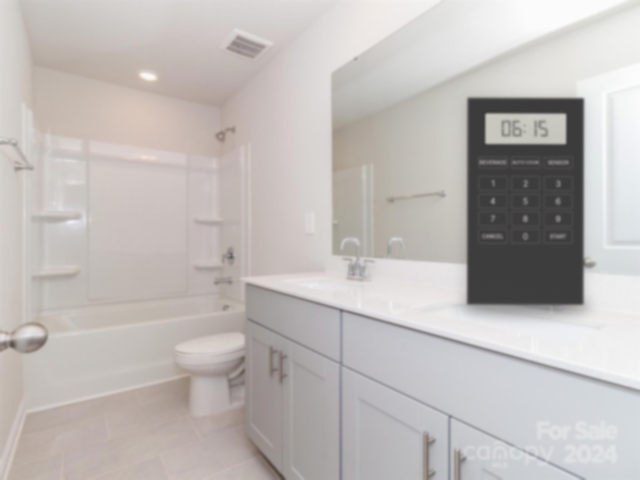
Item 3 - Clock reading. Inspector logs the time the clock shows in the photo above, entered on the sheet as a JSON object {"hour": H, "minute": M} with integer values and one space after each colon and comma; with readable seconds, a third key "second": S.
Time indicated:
{"hour": 6, "minute": 15}
